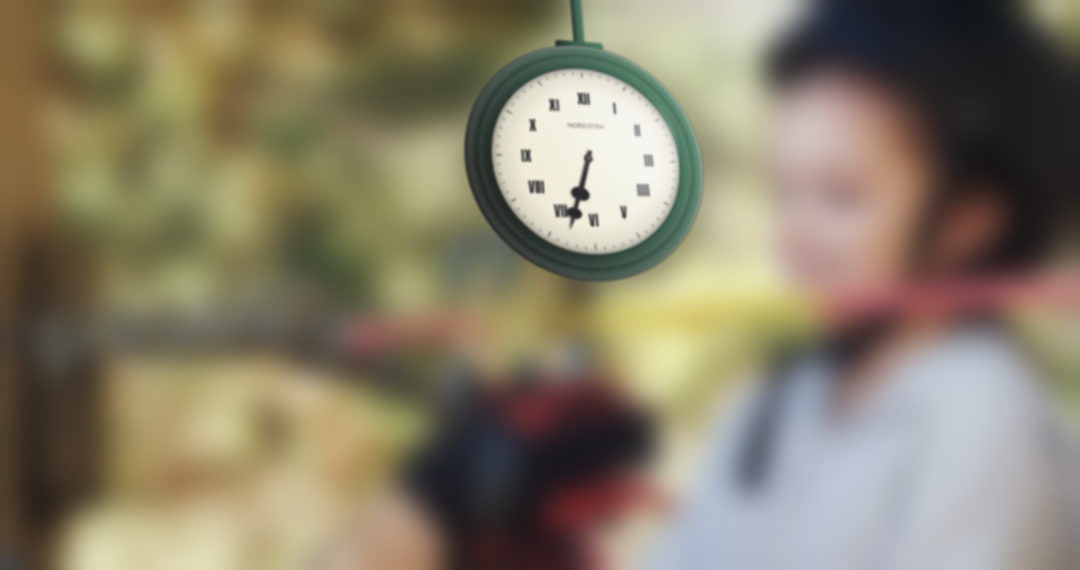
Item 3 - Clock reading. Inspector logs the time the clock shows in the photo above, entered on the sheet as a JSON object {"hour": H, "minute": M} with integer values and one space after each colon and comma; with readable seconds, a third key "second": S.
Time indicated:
{"hour": 6, "minute": 33}
